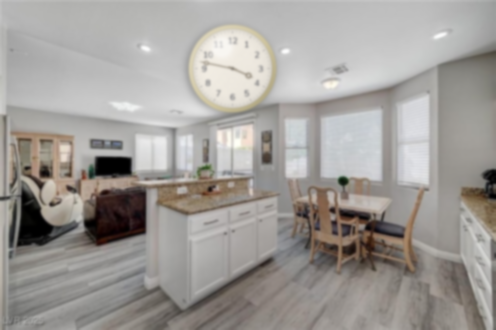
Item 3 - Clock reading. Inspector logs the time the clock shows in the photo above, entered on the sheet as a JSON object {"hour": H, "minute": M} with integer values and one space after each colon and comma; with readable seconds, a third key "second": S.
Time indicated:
{"hour": 3, "minute": 47}
